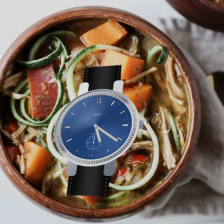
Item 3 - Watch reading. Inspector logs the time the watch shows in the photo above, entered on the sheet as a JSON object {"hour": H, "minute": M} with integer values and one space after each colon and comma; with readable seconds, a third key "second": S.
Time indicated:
{"hour": 5, "minute": 21}
